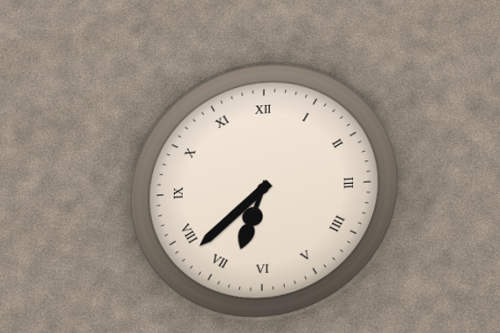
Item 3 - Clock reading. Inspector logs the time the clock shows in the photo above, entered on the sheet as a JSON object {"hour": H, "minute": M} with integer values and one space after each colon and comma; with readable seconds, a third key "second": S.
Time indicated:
{"hour": 6, "minute": 38}
